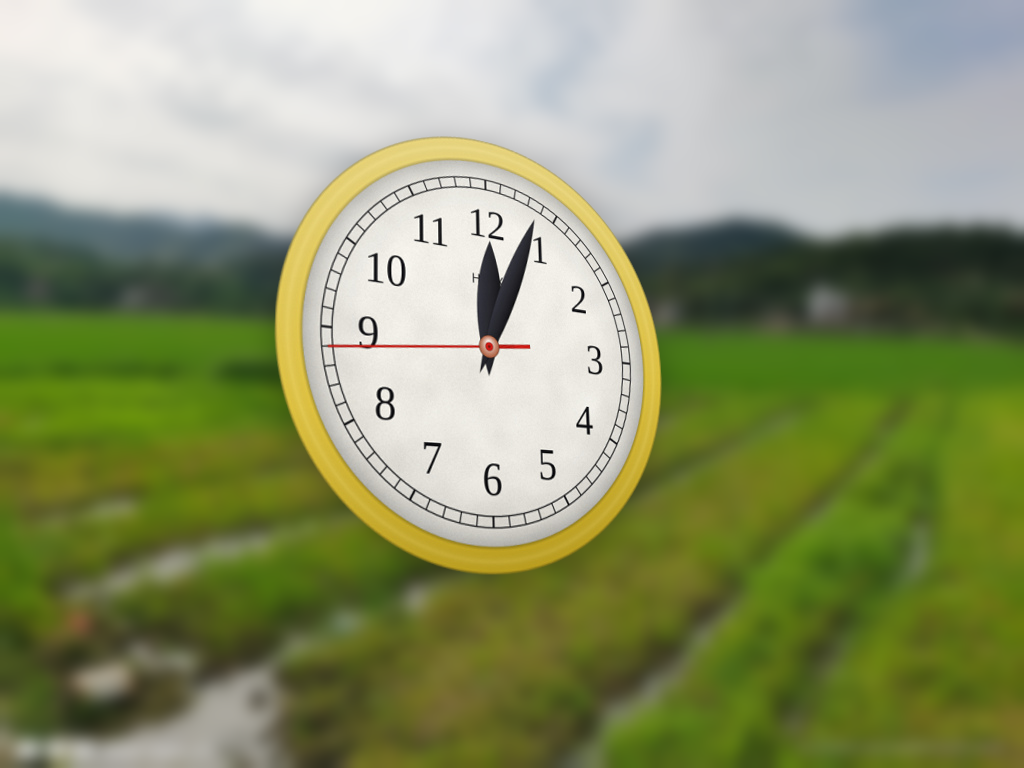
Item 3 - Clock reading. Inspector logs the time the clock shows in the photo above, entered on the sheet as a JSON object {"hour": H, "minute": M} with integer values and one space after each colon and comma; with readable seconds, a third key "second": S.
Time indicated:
{"hour": 12, "minute": 3, "second": 44}
